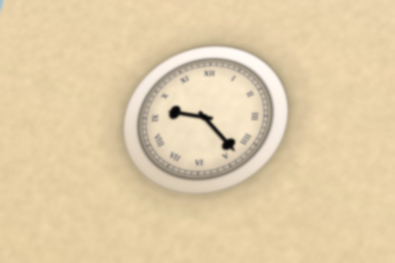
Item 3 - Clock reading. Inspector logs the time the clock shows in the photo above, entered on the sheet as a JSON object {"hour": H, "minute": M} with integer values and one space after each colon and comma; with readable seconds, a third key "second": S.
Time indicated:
{"hour": 9, "minute": 23}
